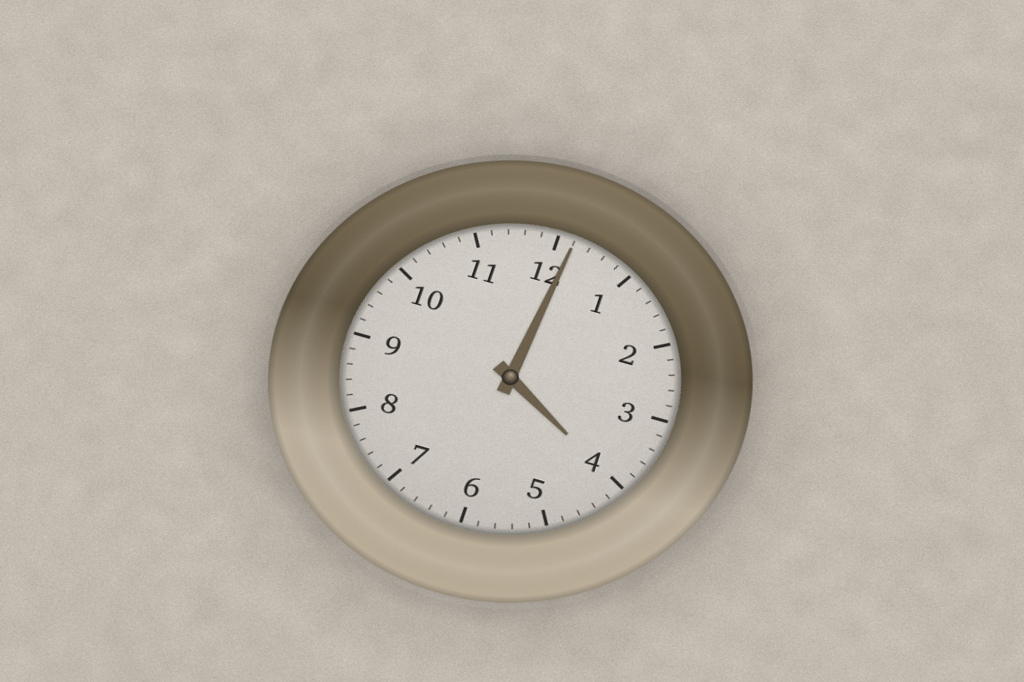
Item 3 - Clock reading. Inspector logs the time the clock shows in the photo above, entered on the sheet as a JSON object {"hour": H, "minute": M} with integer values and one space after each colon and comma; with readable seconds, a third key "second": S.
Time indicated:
{"hour": 4, "minute": 1}
